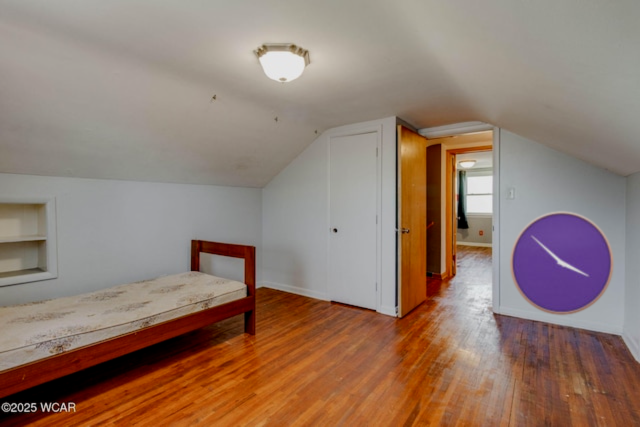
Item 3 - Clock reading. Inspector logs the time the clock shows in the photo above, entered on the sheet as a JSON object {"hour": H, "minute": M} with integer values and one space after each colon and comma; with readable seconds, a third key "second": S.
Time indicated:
{"hour": 3, "minute": 52}
